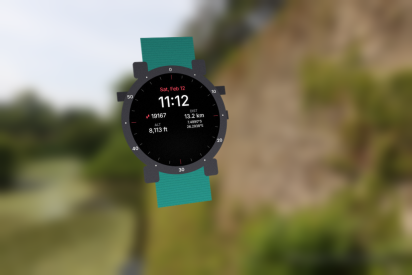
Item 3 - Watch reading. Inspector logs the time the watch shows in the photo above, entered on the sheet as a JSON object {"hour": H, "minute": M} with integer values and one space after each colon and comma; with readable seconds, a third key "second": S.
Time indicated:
{"hour": 11, "minute": 12}
